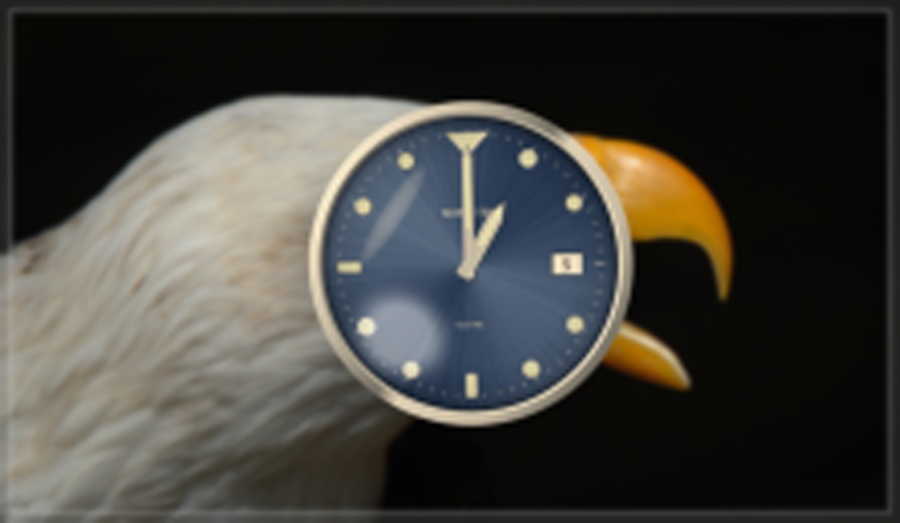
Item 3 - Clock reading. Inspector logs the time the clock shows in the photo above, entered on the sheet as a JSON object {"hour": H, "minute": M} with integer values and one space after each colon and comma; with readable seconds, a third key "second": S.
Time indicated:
{"hour": 1, "minute": 0}
